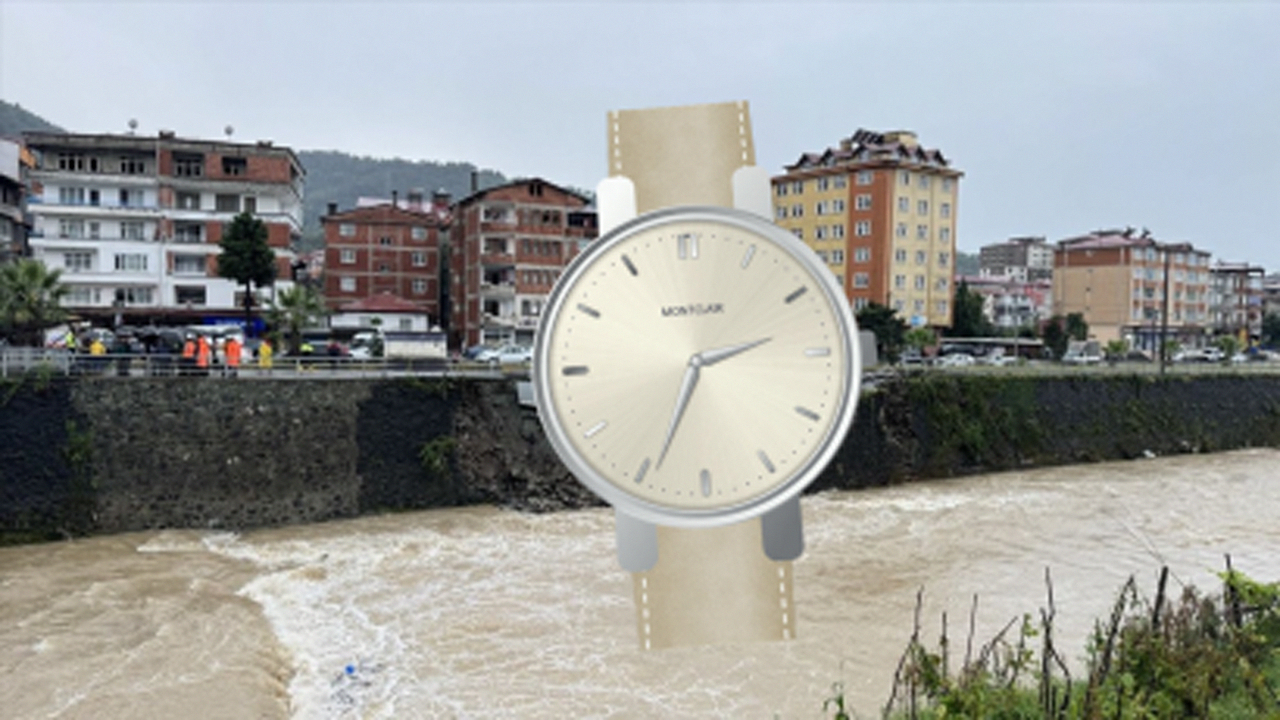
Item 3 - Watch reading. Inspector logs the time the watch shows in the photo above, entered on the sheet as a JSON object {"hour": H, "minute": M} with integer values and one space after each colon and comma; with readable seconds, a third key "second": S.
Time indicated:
{"hour": 2, "minute": 34}
